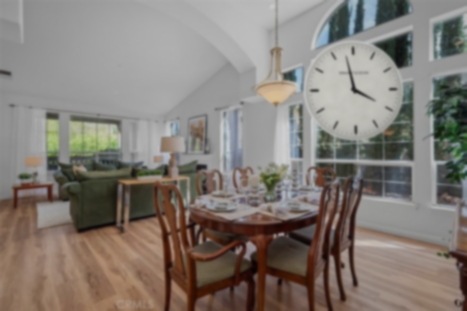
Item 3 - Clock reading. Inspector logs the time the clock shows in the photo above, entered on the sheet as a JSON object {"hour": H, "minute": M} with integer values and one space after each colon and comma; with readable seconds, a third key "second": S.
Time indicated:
{"hour": 3, "minute": 58}
